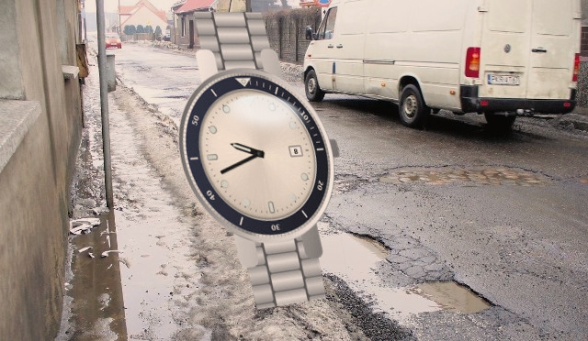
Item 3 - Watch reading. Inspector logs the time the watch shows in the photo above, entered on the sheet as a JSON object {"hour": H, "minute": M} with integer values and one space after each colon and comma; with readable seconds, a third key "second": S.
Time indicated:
{"hour": 9, "minute": 42}
